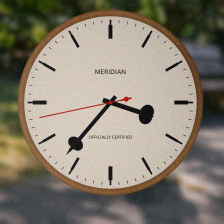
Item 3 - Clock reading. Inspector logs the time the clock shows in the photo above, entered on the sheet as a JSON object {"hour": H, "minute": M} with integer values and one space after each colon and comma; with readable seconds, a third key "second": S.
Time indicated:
{"hour": 3, "minute": 36, "second": 43}
